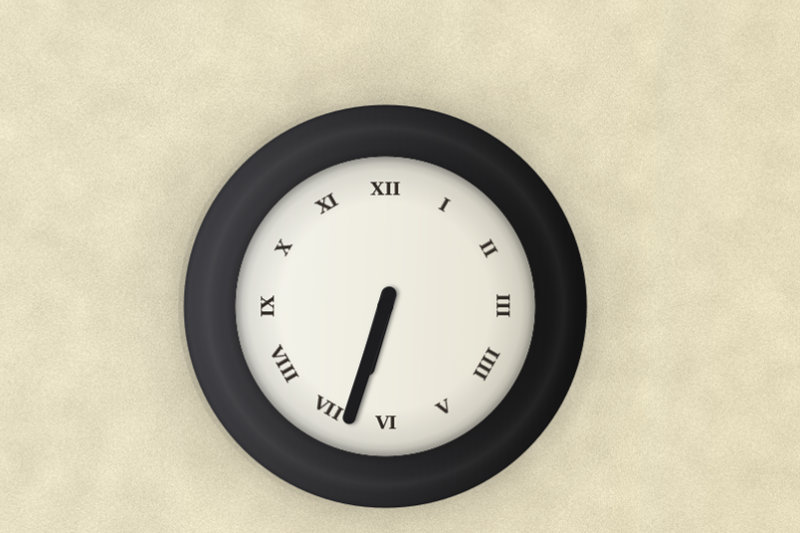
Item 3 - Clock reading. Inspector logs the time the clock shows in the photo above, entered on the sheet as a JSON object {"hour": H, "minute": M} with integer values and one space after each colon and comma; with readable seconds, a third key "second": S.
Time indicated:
{"hour": 6, "minute": 33}
